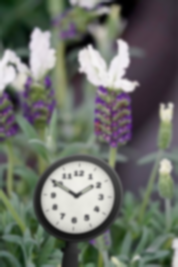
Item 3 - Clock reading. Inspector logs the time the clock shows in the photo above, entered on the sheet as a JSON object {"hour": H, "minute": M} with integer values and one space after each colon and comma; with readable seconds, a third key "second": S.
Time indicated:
{"hour": 1, "minute": 50}
